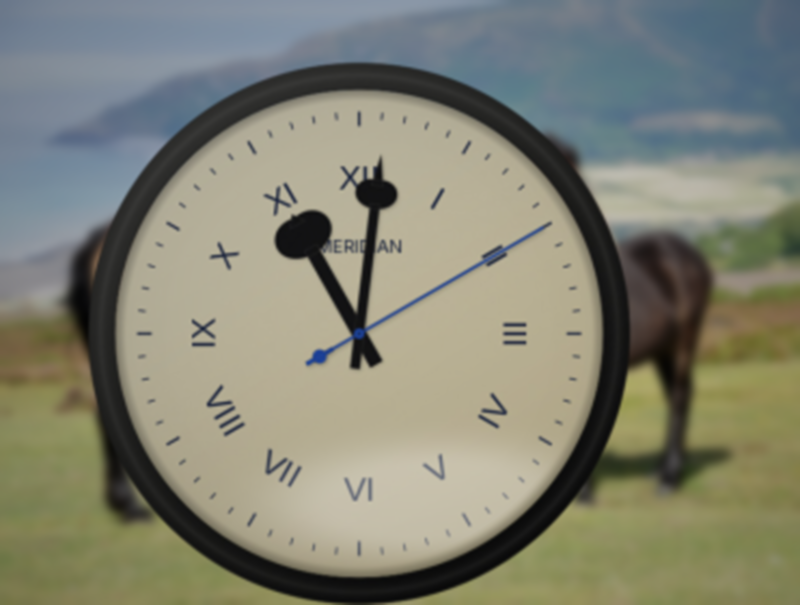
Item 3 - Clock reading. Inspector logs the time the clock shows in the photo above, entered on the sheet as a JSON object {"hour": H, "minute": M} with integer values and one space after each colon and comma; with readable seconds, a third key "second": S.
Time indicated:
{"hour": 11, "minute": 1, "second": 10}
